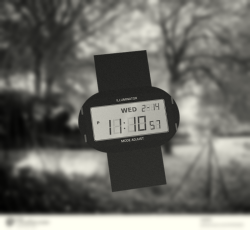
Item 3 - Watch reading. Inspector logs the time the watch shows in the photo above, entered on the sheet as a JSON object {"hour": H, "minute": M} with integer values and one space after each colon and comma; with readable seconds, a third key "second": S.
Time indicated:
{"hour": 11, "minute": 10, "second": 57}
